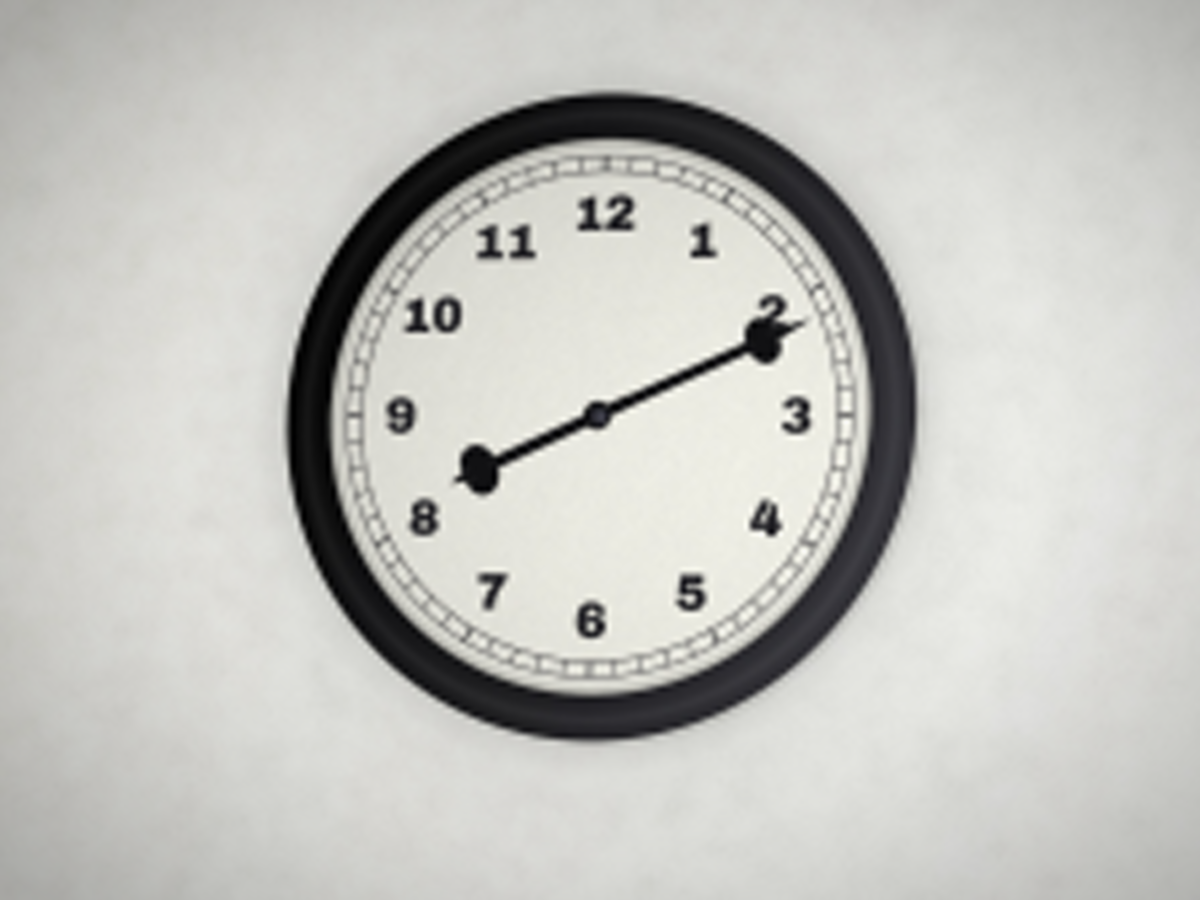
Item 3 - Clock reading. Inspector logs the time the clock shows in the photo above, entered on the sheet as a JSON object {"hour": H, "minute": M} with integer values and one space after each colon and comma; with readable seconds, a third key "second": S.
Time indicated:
{"hour": 8, "minute": 11}
